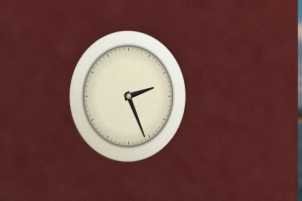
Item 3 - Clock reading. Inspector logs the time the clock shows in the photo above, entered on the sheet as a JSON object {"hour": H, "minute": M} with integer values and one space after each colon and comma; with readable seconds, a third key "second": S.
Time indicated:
{"hour": 2, "minute": 26}
